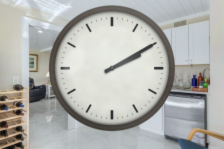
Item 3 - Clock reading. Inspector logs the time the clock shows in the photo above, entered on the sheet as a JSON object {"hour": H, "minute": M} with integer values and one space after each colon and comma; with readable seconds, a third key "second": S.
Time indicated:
{"hour": 2, "minute": 10}
